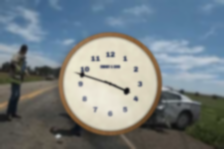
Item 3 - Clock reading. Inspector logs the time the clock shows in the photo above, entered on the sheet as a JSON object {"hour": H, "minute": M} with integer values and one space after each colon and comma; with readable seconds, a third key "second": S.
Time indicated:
{"hour": 3, "minute": 48}
